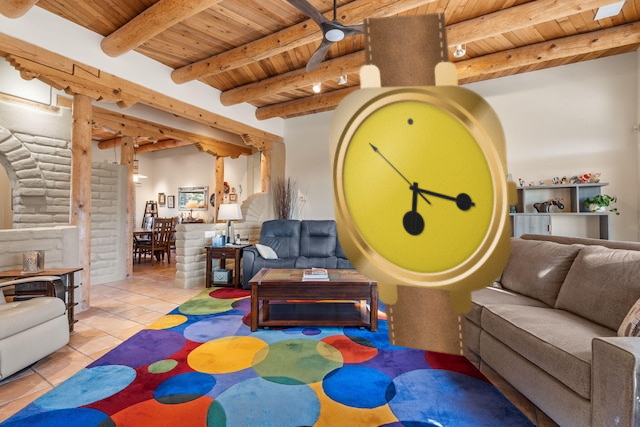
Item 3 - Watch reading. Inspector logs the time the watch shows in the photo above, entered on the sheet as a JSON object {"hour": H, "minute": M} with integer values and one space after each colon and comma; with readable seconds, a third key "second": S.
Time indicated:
{"hour": 6, "minute": 16, "second": 52}
